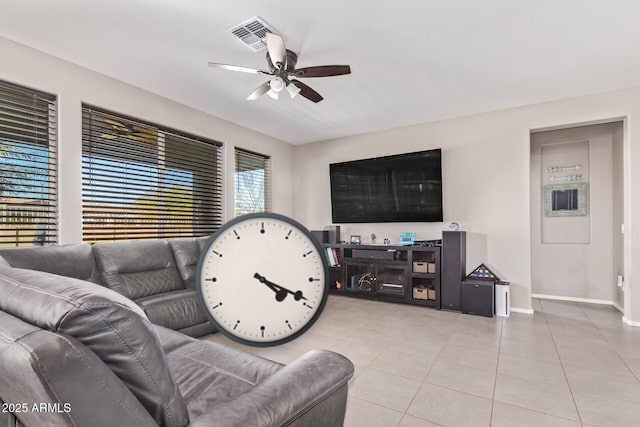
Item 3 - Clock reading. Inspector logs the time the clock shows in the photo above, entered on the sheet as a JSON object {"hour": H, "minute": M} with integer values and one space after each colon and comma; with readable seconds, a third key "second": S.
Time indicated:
{"hour": 4, "minute": 19}
